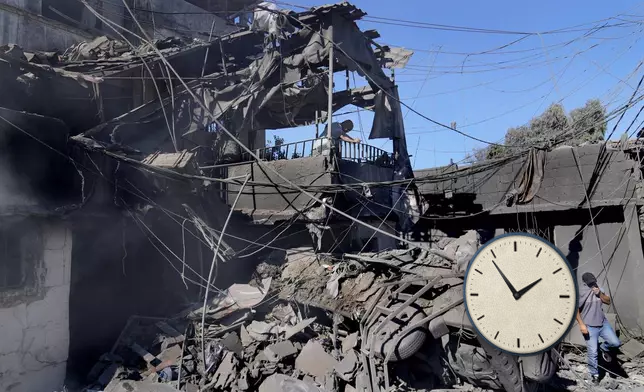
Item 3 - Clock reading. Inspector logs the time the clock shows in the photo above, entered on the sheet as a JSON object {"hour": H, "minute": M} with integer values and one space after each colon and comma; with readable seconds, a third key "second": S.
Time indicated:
{"hour": 1, "minute": 54}
